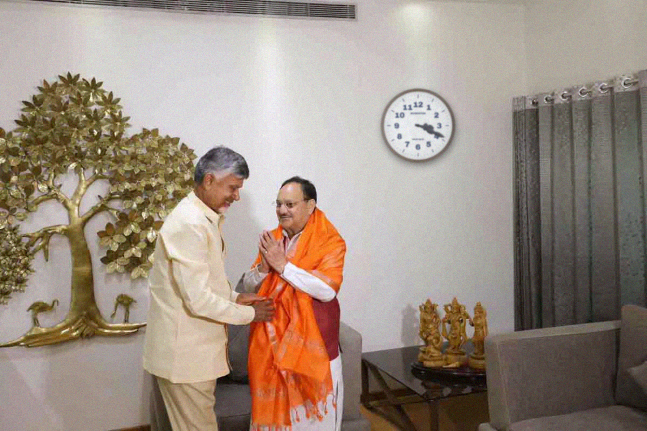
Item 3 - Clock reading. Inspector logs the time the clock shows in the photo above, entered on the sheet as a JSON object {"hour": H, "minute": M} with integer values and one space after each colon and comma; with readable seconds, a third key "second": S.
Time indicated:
{"hour": 3, "minute": 19}
